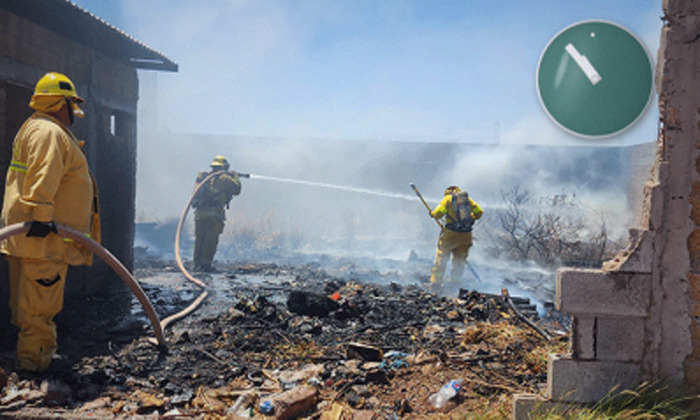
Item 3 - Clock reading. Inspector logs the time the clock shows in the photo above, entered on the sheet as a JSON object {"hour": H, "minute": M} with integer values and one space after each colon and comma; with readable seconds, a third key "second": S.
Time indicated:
{"hour": 10, "minute": 54}
